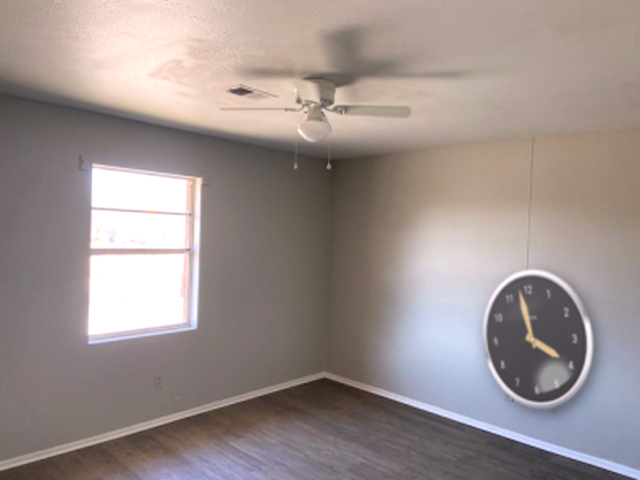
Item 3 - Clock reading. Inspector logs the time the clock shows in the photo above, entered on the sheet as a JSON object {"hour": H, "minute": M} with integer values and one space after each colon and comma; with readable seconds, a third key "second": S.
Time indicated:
{"hour": 3, "minute": 58}
